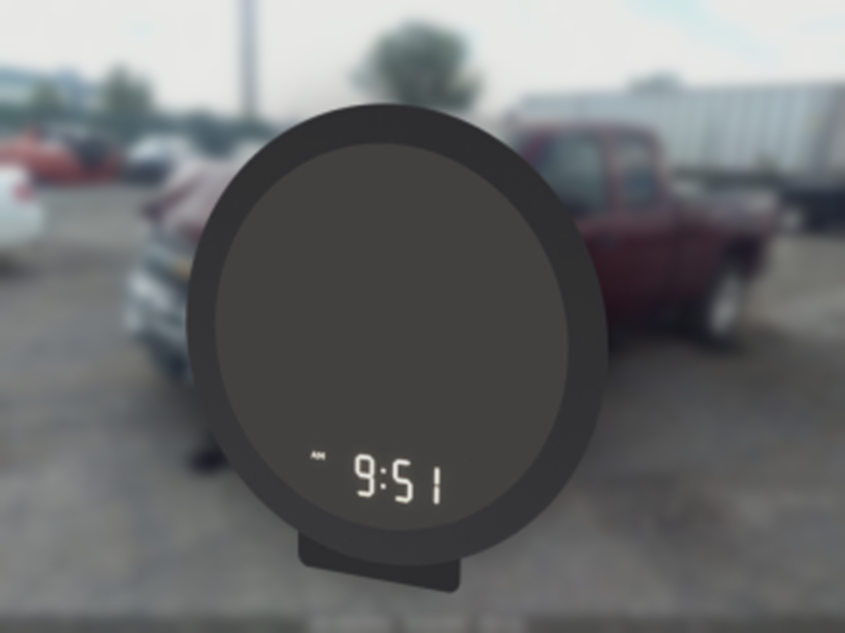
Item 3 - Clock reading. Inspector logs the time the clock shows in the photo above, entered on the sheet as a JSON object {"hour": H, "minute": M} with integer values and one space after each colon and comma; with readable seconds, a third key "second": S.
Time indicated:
{"hour": 9, "minute": 51}
